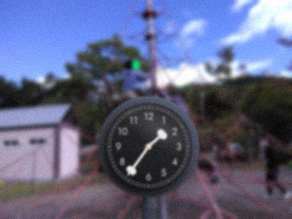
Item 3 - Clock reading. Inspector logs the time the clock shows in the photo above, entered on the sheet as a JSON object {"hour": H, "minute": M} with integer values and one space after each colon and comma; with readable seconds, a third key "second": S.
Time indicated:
{"hour": 1, "minute": 36}
